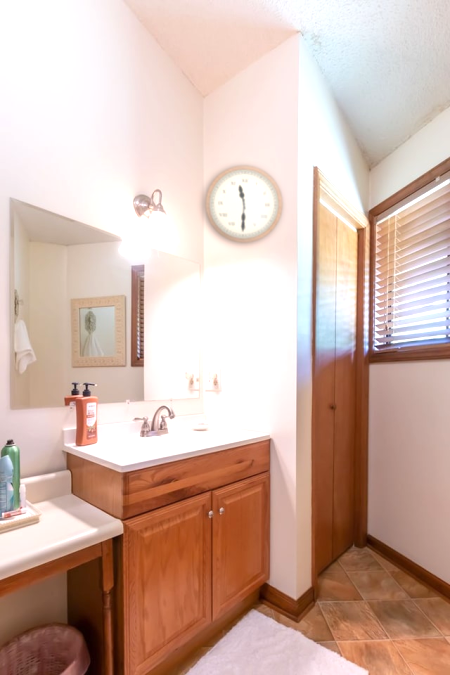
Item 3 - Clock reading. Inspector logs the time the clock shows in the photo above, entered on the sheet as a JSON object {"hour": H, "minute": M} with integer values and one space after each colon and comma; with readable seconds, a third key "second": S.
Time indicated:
{"hour": 11, "minute": 30}
